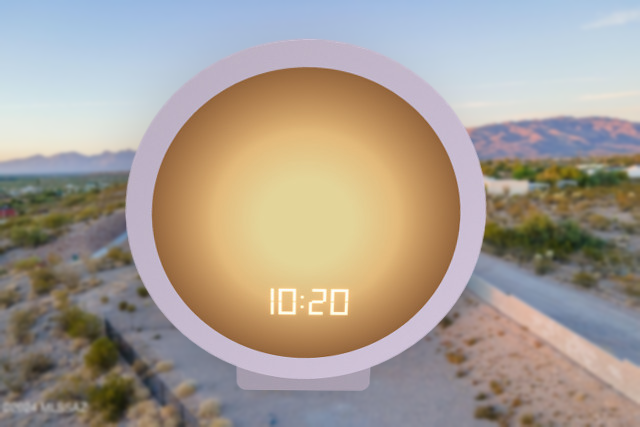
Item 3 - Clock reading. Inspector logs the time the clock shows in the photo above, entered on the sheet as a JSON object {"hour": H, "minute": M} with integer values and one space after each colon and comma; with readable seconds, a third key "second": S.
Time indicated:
{"hour": 10, "minute": 20}
